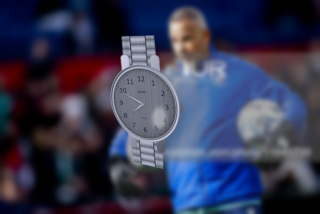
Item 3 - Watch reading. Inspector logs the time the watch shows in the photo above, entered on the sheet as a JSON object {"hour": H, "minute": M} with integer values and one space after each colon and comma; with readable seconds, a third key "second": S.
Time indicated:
{"hour": 7, "minute": 49}
